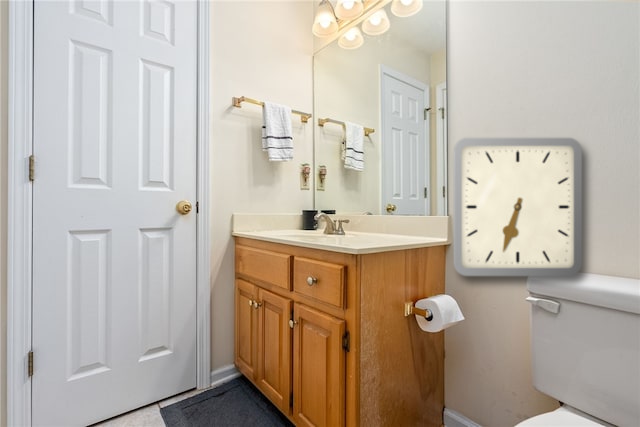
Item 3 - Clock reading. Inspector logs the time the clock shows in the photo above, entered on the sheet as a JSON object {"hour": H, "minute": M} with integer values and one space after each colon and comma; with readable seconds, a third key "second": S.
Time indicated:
{"hour": 6, "minute": 33}
